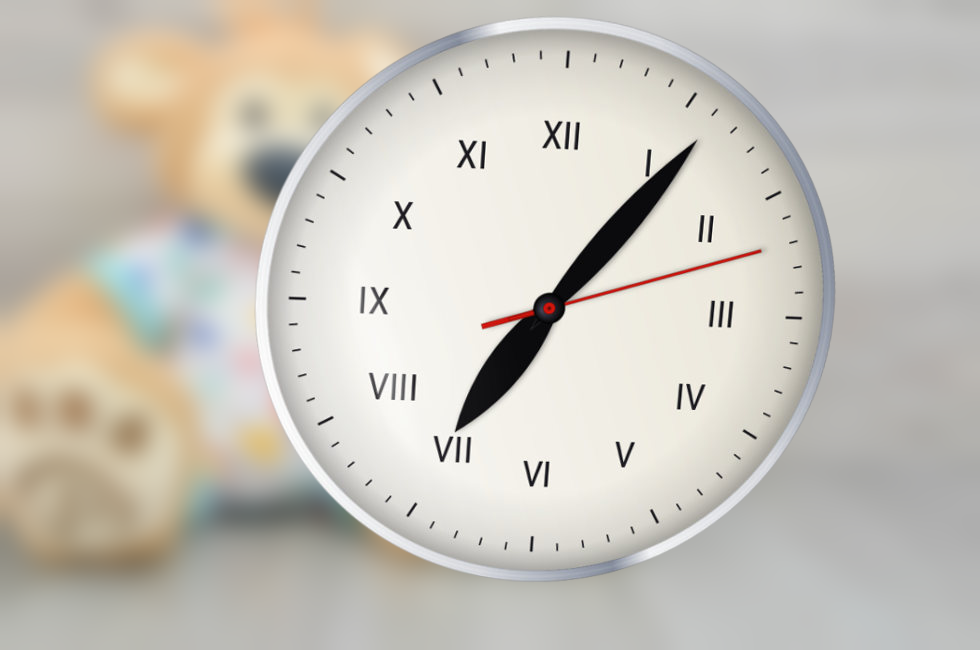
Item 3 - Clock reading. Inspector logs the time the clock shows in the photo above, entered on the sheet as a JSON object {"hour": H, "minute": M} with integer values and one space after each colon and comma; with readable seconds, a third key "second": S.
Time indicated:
{"hour": 7, "minute": 6, "second": 12}
